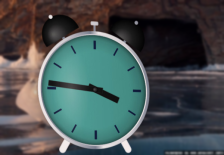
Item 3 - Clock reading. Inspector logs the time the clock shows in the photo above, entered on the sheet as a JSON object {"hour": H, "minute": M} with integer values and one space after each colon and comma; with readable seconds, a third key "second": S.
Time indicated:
{"hour": 3, "minute": 46}
